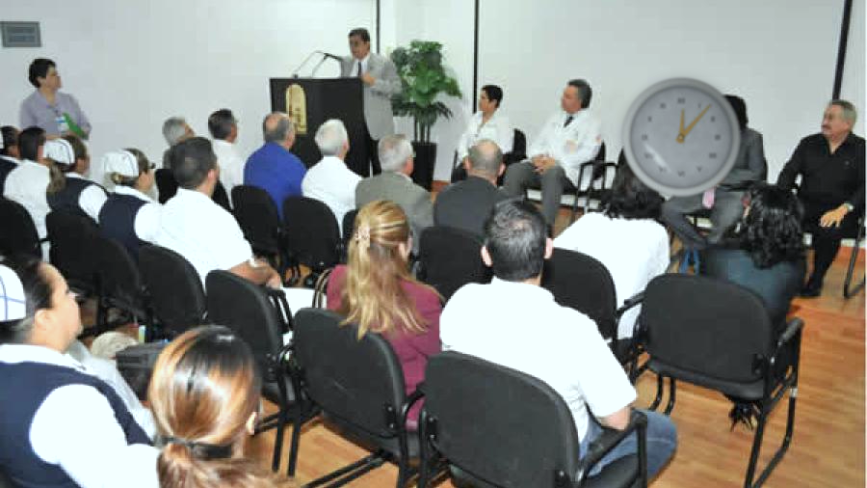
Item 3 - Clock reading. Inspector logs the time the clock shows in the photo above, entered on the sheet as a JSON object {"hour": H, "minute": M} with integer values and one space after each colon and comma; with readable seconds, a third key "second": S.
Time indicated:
{"hour": 12, "minute": 7}
